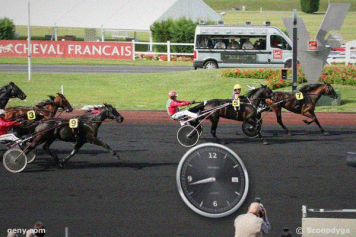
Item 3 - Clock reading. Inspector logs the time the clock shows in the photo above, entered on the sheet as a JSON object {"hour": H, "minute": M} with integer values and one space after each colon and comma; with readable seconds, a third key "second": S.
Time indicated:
{"hour": 8, "minute": 43}
